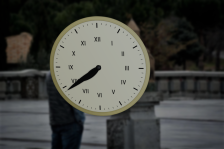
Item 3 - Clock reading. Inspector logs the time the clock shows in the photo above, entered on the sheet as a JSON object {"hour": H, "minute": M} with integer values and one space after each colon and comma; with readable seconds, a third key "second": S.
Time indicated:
{"hour": 7, "minute": 39}
